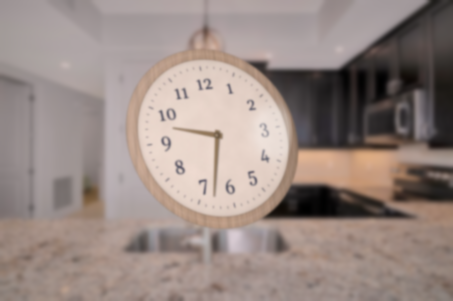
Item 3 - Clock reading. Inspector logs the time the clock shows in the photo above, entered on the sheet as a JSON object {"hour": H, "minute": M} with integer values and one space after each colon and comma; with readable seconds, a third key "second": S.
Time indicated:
{"hour": 9, "minute": 33}
